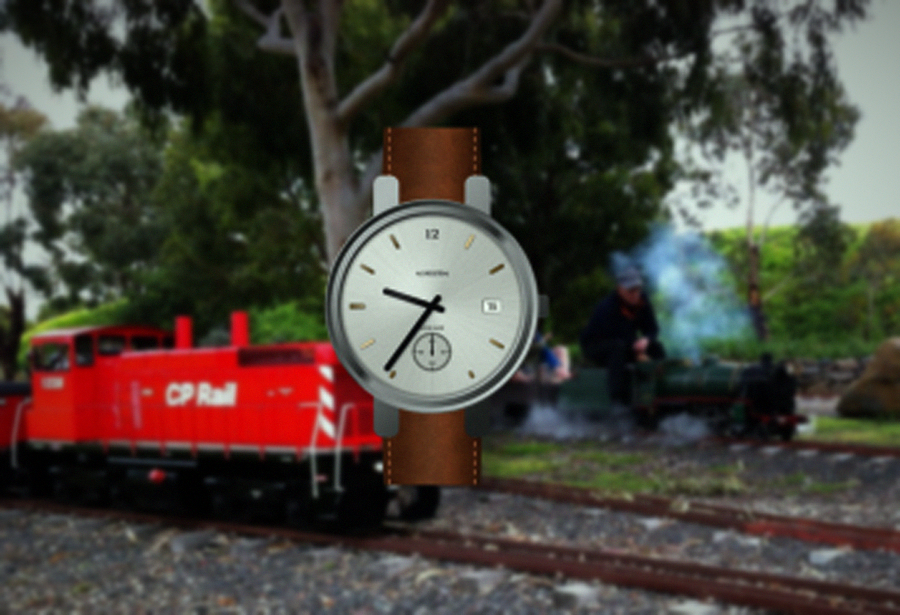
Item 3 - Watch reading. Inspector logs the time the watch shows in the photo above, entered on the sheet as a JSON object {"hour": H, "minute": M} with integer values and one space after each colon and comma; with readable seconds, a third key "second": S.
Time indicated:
{"hour": 9, "minute": 36}
